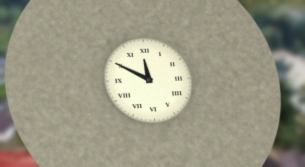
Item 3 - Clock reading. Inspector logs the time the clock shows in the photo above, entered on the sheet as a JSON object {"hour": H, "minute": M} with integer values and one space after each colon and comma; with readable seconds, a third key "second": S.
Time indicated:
{"hour": 11, "minute": 50}
